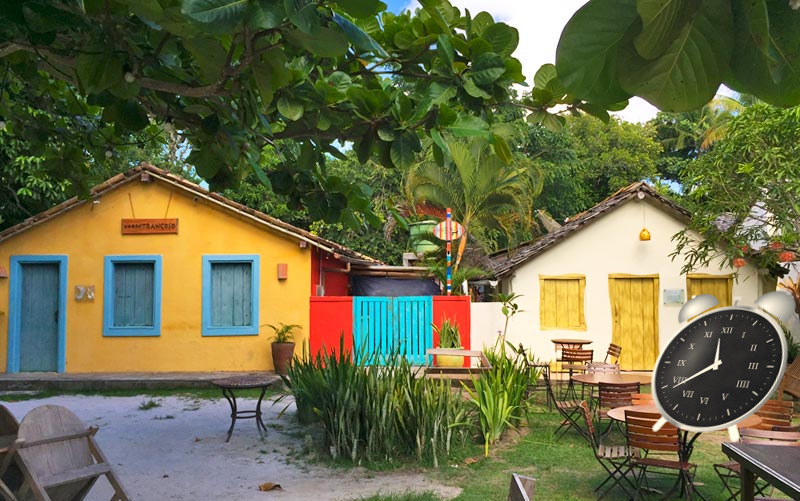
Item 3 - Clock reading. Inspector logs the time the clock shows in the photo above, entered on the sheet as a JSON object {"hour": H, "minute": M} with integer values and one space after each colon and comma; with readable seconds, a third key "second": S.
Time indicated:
{"hour": 11, "minute": 39}
